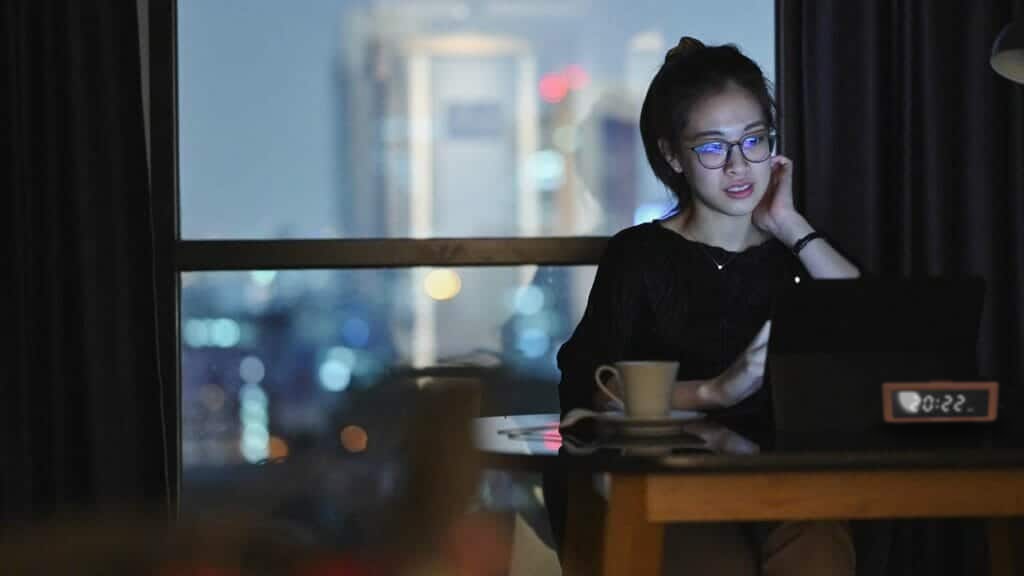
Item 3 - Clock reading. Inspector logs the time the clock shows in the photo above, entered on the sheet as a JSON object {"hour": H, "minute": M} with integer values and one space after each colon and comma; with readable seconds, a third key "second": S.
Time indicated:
{"hour": 20, "minute": 22}
